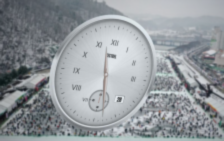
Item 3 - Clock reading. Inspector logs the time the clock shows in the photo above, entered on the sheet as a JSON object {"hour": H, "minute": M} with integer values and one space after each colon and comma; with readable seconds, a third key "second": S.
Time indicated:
{"hour": 11, "minute": 28}
